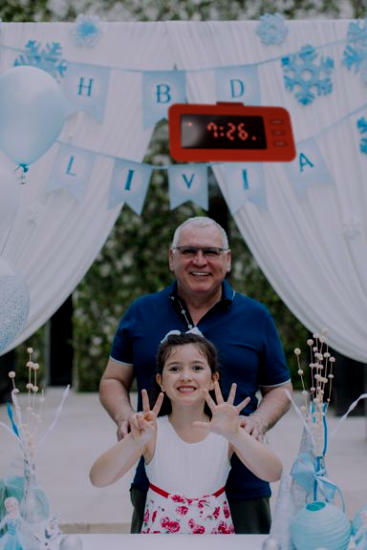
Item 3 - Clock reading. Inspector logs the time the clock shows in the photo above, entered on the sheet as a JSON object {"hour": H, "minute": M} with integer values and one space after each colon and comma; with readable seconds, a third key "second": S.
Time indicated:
{"hour": 7, "minute": 26}
